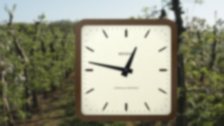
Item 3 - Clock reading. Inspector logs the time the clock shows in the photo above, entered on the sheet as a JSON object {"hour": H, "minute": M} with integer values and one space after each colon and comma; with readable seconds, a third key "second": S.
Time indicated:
{"hour": 12, "minute": 47}
